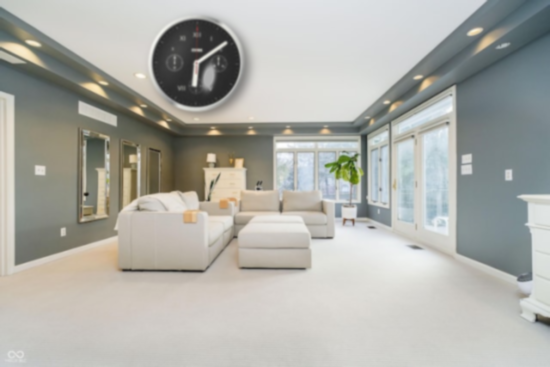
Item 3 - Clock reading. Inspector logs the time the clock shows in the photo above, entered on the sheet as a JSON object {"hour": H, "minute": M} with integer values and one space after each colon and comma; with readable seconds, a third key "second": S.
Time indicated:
{"hour": 6, "minute": 9}
